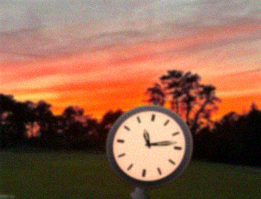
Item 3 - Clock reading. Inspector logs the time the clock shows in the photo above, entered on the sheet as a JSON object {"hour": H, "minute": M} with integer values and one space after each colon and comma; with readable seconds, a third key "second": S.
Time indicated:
{"hour": 11, "minute": 13}
